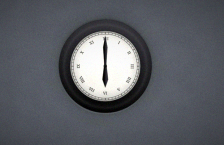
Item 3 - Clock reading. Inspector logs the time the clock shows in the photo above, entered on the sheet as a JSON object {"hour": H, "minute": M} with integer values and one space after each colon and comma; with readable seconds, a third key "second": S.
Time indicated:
{"hour": 6, "minute": 0}
